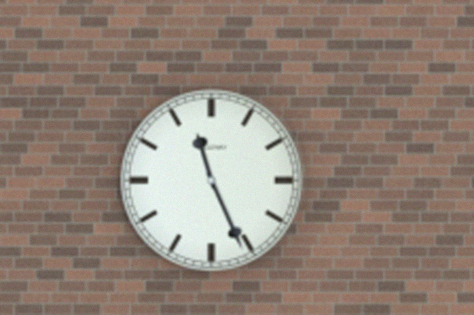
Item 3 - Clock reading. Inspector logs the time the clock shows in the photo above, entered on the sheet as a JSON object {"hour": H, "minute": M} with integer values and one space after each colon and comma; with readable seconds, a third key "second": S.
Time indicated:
{"hour": 11, "minute": 26}
